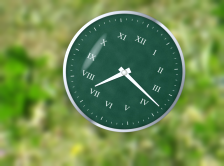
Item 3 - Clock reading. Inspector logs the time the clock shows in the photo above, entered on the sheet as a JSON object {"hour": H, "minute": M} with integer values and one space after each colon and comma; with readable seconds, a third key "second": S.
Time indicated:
{"hour": 7, "minute": 18}
